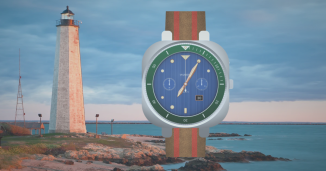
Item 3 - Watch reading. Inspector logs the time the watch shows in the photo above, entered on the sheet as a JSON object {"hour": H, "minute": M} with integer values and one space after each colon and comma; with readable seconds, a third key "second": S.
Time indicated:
{"hour": 7, "minute": 5}
